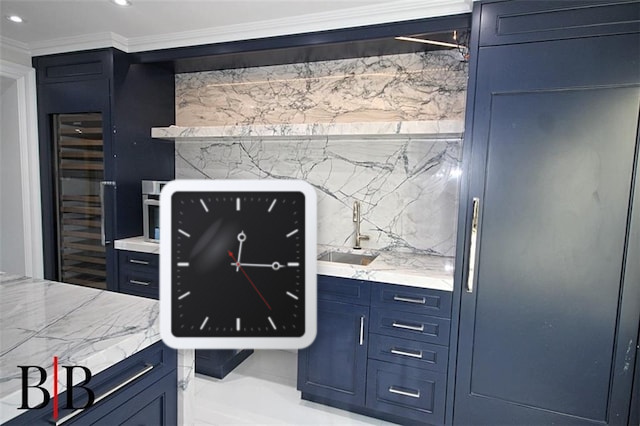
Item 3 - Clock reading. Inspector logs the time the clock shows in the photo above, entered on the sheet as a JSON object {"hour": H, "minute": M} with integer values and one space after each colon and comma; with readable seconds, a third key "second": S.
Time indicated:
{"hour": 12, "minute": 15, "second": 24}
